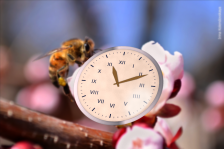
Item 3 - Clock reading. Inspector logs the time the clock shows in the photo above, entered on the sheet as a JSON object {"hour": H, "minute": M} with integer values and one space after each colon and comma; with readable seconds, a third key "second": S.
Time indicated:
{"hour": 11, "minute": 11}
